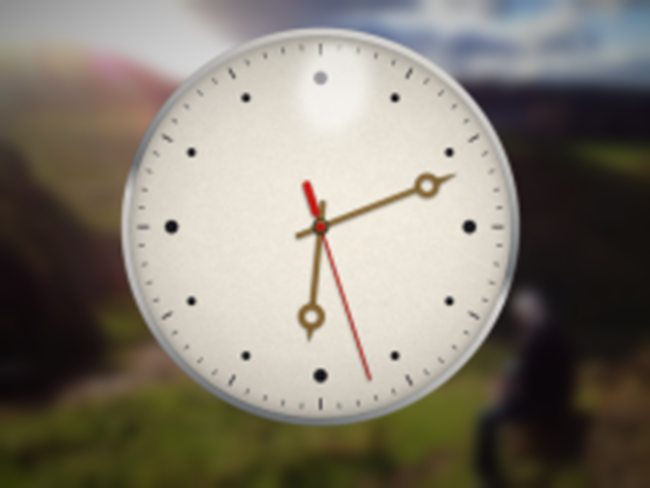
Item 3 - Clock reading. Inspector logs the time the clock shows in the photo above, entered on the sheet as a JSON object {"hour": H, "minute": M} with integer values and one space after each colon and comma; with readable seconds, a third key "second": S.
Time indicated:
{"hour": 6, "minute": 11, "second": 27}
